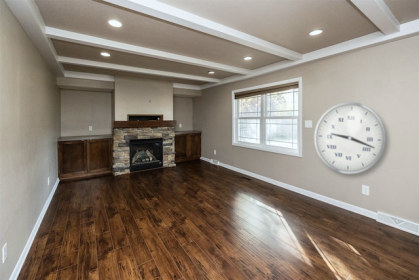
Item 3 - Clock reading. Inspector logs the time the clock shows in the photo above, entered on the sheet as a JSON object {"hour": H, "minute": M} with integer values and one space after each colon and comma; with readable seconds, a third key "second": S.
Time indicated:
{"hour": 9, "minute": 18}
